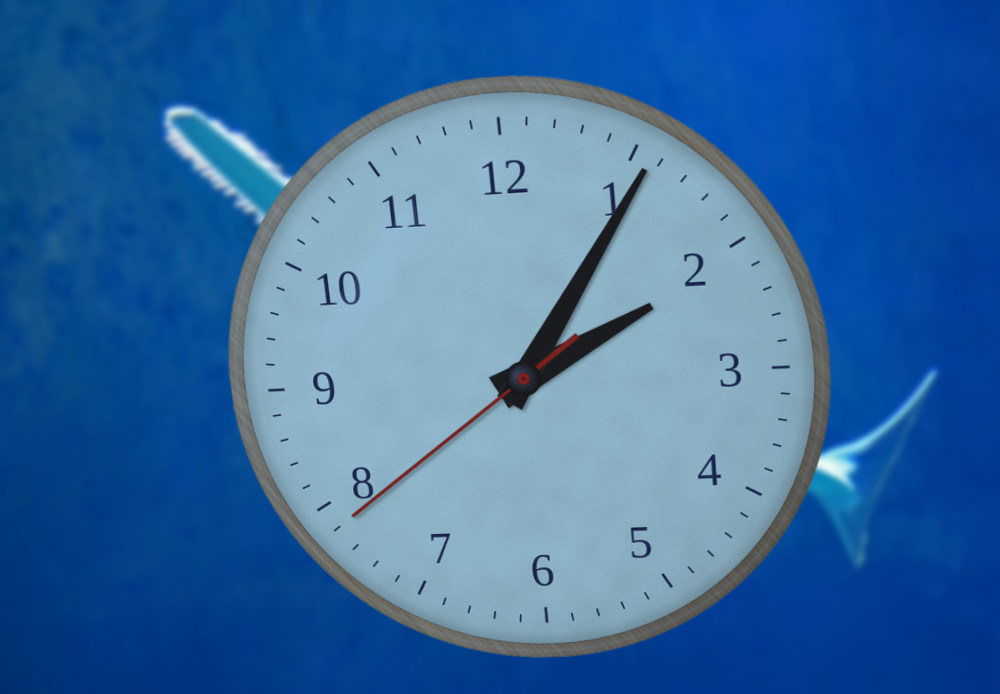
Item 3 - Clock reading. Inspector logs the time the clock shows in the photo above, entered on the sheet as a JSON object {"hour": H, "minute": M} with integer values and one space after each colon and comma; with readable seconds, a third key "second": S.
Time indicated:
{"hour": 2, "minute": 5, "second": 39}
